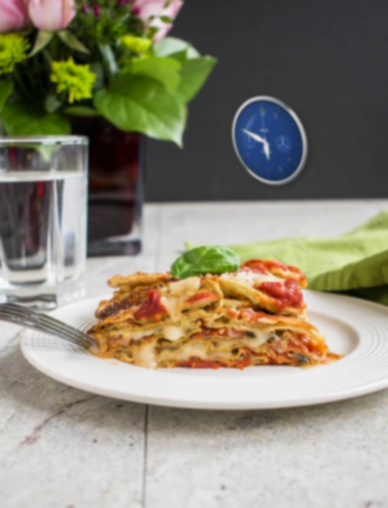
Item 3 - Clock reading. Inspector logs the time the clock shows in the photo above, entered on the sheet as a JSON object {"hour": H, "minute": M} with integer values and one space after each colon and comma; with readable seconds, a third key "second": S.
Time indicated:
{"hour": 5, "minute": 49}
